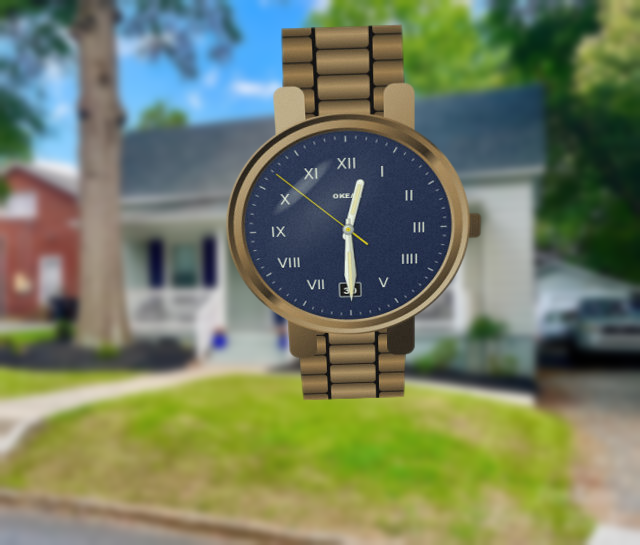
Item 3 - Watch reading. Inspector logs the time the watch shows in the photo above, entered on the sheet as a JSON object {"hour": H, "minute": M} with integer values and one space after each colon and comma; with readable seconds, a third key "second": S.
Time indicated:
{"hour": 12, "minute": 29, "second": 52}
